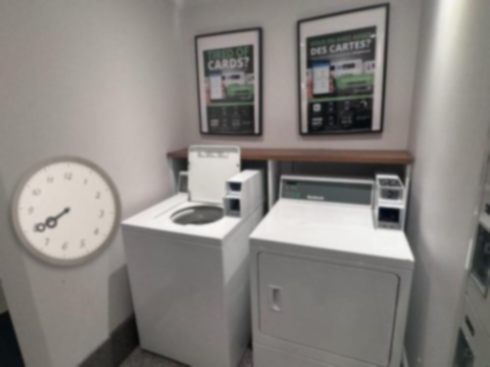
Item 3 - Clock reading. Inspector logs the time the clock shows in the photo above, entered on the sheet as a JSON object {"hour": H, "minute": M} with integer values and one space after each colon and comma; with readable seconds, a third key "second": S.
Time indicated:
{"hour": 7, "minute": 39}
